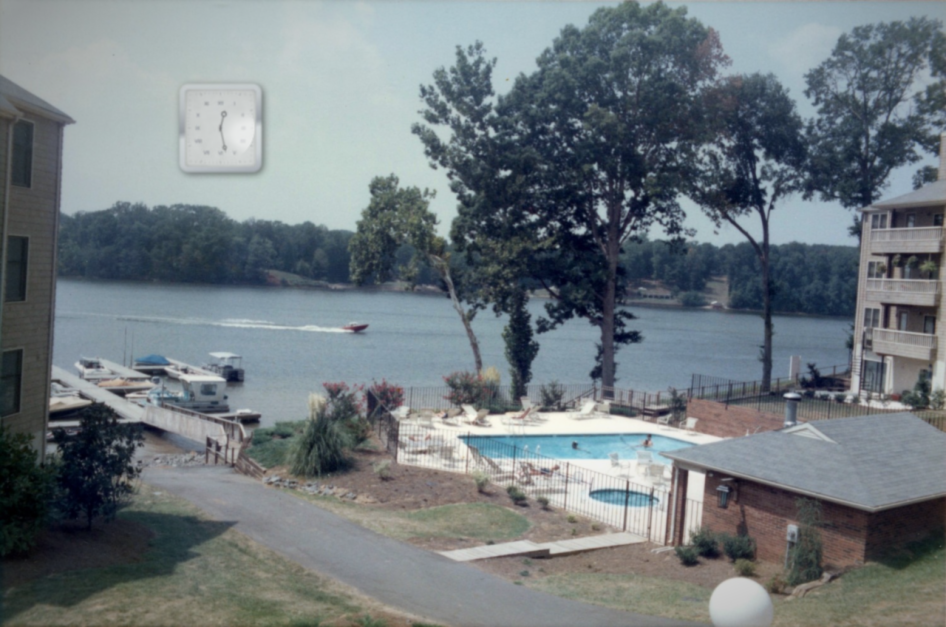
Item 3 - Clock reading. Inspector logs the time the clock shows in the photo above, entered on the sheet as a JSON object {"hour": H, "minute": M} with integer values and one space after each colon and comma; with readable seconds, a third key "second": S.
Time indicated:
{"hour": 12, "minute": 28}
